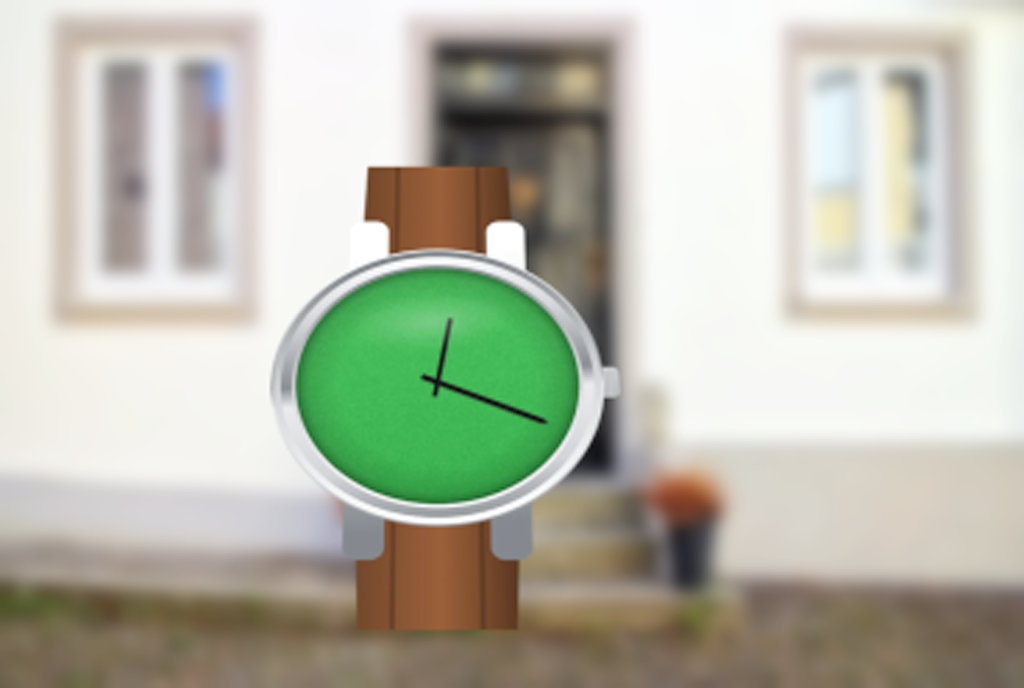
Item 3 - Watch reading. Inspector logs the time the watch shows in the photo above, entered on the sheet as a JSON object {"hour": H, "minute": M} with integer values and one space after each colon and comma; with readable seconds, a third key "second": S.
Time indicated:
{"hour": 12, "minute": 19}
